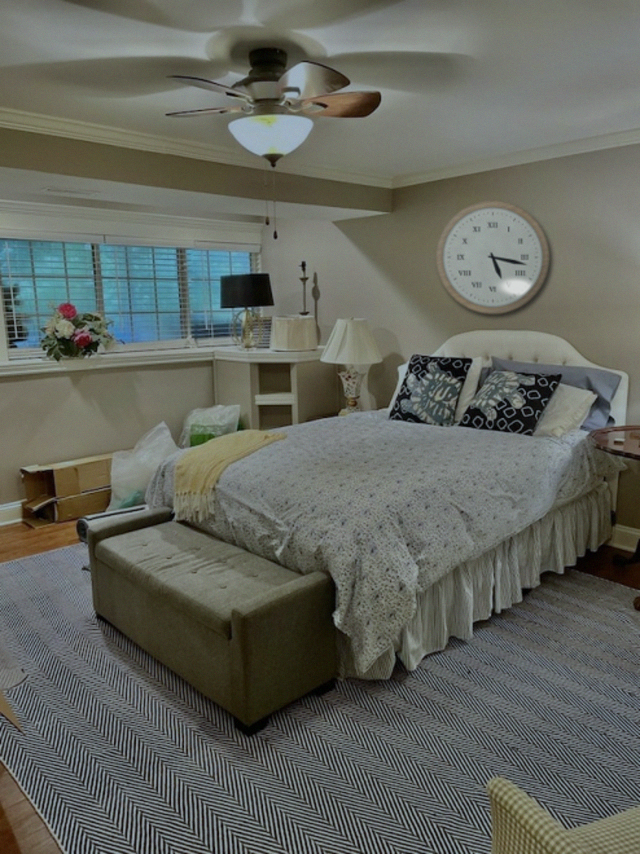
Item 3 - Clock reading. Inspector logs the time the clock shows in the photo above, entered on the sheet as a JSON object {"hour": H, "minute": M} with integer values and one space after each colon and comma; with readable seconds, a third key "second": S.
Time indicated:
{"hour": 5, "minute": 17}
